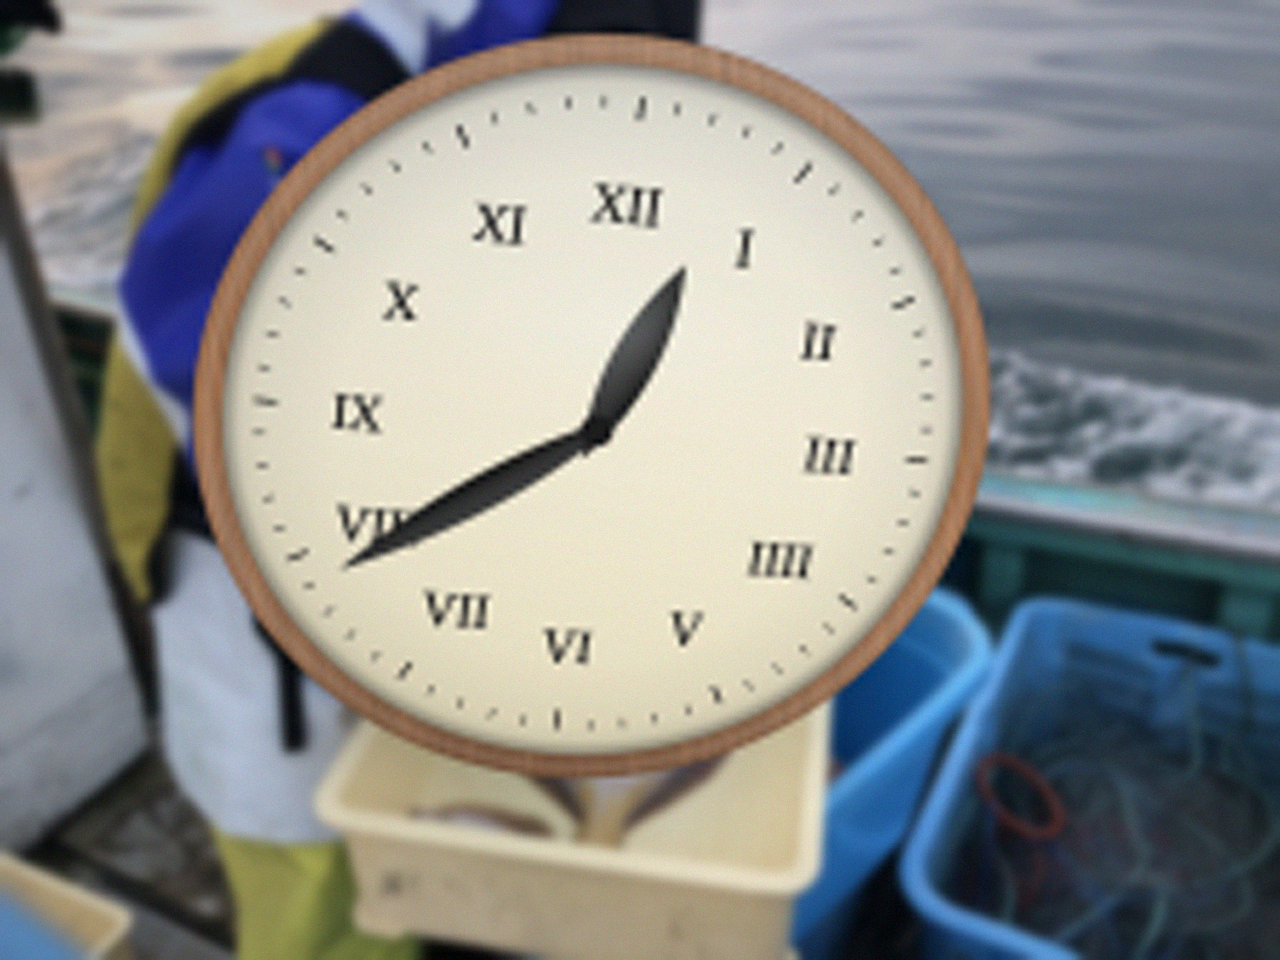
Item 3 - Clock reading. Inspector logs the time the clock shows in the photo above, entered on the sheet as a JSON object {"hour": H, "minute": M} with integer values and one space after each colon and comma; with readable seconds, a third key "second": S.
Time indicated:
{"hour": 12, "minute": 39}
